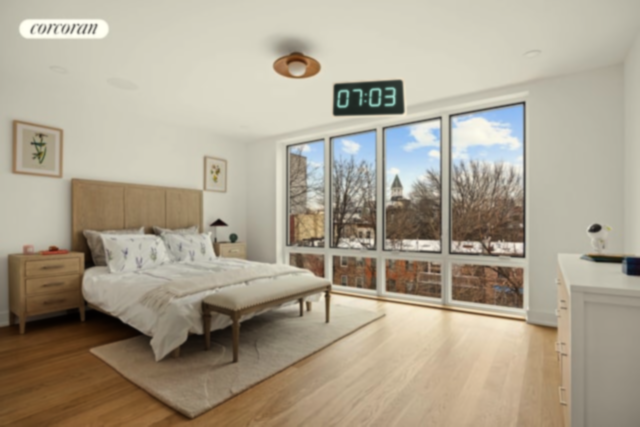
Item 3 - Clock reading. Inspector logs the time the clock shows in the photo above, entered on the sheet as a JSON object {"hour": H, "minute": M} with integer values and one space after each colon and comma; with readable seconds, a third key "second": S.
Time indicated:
{"hour": 7, "minute": 3}
